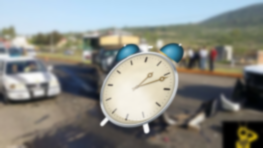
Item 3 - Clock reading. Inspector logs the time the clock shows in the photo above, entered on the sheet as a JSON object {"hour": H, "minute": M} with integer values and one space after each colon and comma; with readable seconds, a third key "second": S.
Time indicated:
{"hour": 1, "minute": 11}
